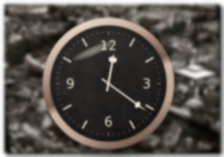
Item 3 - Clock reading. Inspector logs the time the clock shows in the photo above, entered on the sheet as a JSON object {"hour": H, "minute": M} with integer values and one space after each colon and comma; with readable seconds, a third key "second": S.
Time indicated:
{"hour": 12, "minute": 21}
